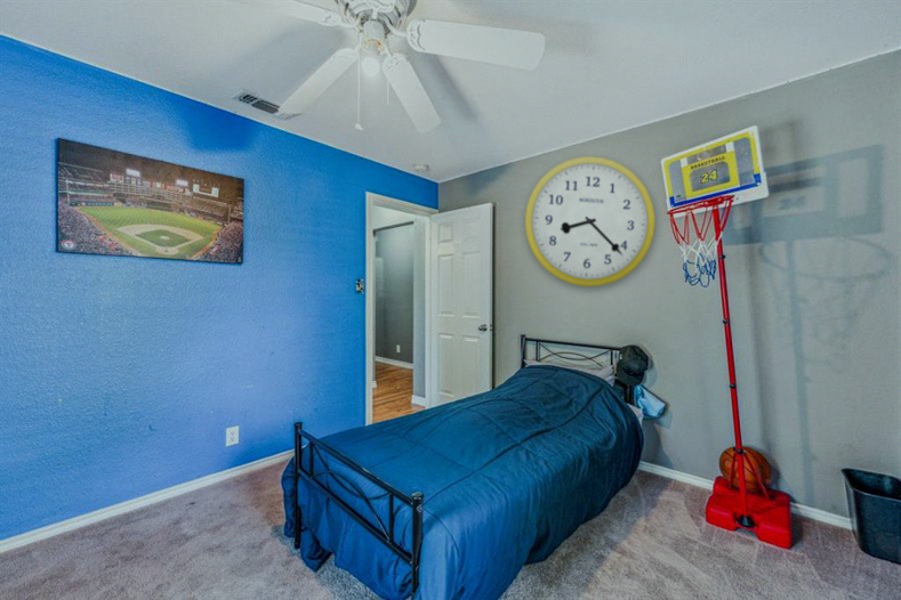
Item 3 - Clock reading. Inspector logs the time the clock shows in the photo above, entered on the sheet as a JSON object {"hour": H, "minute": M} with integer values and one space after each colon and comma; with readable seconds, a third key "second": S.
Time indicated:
{"hour": 8, "minute": 22}
